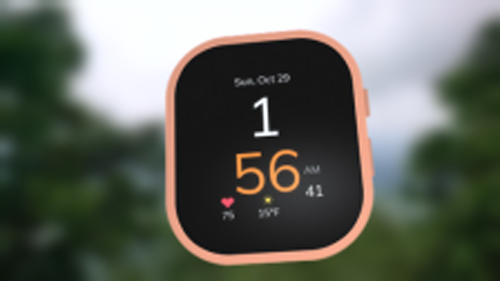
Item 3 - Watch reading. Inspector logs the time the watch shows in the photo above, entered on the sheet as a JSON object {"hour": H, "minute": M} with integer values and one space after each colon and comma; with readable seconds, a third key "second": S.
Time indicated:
{"hour": 1, "minute": 56}
